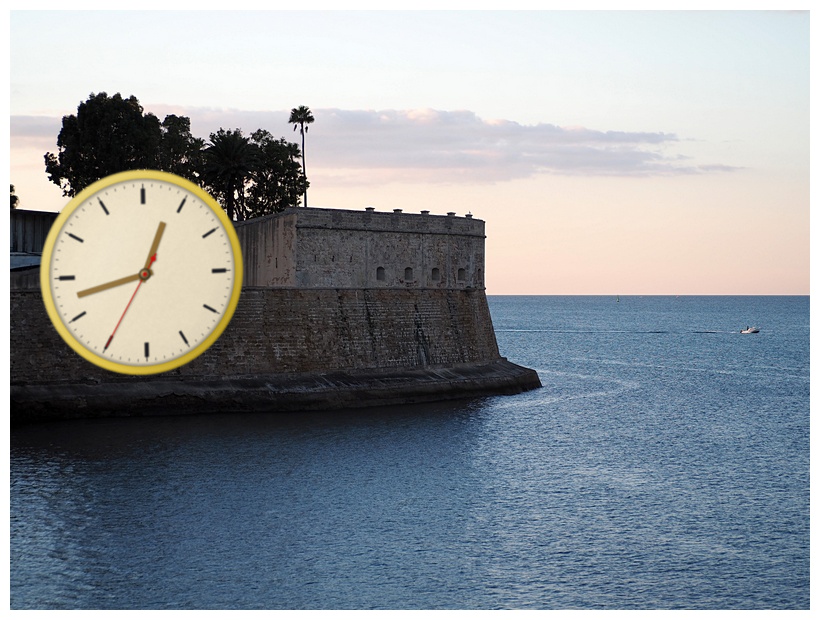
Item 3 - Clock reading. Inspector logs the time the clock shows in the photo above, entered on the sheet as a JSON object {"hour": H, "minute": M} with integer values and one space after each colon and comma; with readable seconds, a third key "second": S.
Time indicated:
{"hour": 12, "minute": 42, "second": 35}
